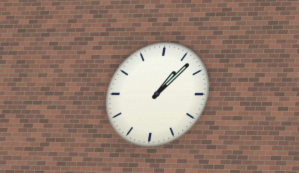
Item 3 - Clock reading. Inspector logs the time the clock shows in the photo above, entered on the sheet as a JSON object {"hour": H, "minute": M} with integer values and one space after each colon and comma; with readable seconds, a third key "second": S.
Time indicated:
{"hour": 1, "minute": 7}
